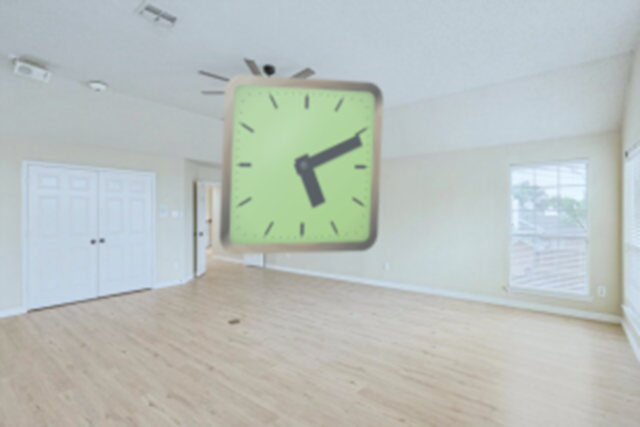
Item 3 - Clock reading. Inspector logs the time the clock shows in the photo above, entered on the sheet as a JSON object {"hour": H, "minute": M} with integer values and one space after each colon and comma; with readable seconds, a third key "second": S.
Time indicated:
{"hour": 5, "minute": 11}
